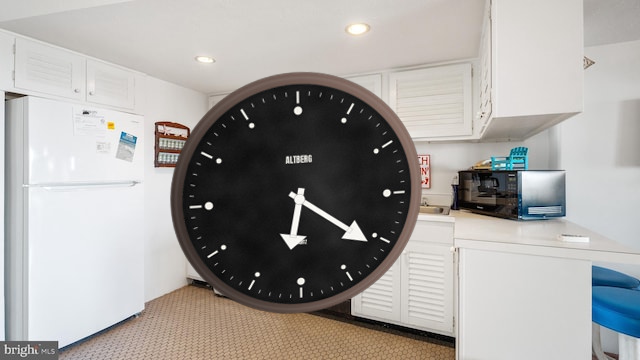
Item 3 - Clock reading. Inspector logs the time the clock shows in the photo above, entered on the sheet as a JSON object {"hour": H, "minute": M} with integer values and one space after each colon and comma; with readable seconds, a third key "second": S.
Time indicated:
{"hour": 6, "minute": 21}
